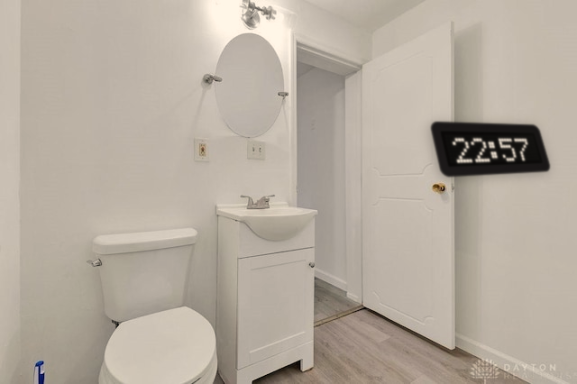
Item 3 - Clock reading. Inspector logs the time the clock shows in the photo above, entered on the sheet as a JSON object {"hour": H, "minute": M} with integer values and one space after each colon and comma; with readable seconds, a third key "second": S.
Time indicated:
{"hour": 22, "minute": 57}
